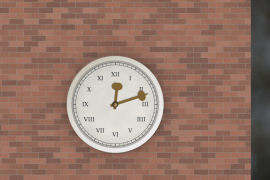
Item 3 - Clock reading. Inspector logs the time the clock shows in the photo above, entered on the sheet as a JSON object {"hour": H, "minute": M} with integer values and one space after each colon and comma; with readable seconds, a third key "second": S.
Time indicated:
{"hour": 12, "minute": 12}
